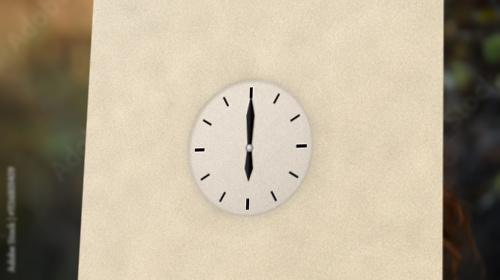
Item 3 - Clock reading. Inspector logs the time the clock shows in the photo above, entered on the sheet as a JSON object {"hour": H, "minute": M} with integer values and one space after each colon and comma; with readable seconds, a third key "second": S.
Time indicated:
{"hour": 6, "minute": 0}
